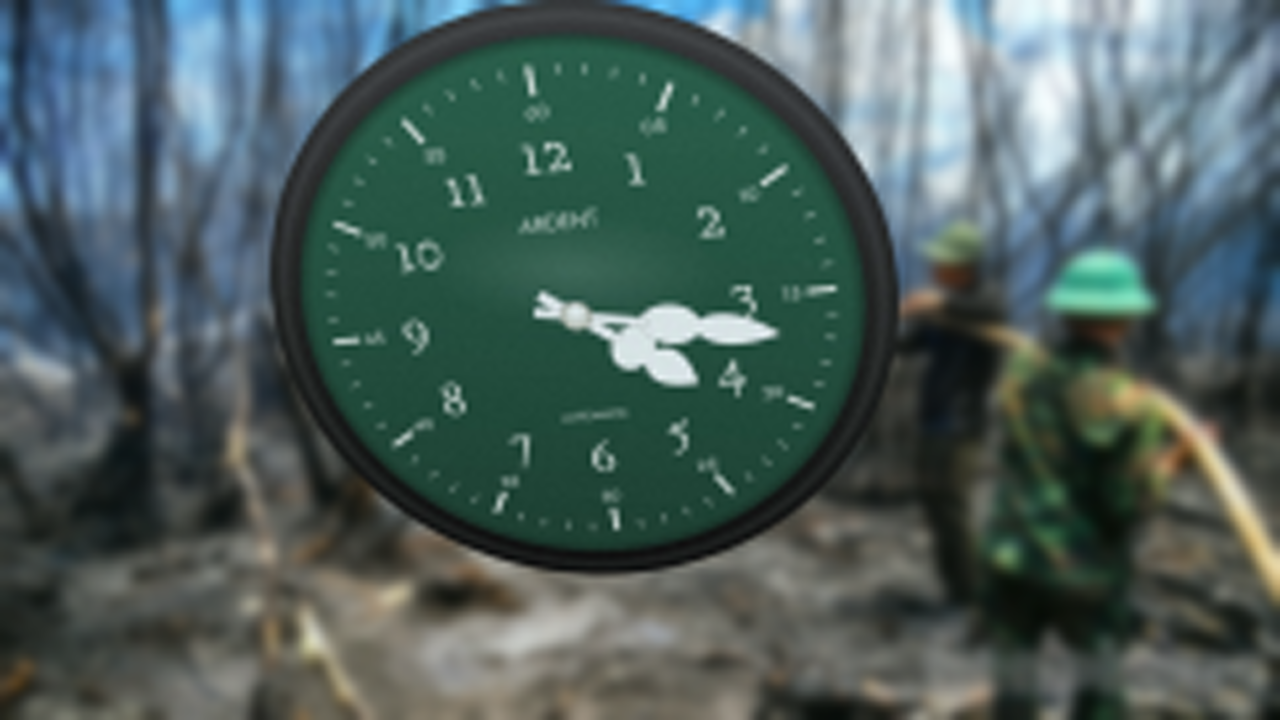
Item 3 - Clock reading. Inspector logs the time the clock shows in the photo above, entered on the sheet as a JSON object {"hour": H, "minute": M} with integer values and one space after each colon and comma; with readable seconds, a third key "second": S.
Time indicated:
{"hour": 4, "minute": 17}
